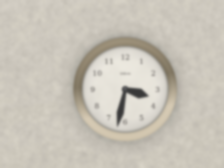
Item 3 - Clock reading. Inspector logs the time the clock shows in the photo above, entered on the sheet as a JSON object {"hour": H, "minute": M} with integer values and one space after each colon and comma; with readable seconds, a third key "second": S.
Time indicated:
{"hour": 3, "minute": 32}
